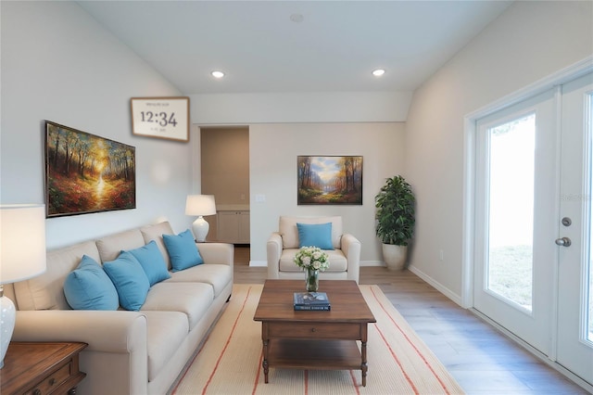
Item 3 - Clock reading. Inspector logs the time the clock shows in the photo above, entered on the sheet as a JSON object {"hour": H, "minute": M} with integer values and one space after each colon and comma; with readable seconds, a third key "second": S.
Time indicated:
{"hour": 12, "minute": 34}
